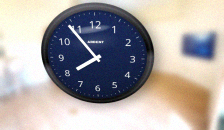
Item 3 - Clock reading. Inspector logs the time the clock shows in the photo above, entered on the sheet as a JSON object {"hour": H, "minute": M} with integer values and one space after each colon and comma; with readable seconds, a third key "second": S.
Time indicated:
{"hour": 7, "minute": 54}
